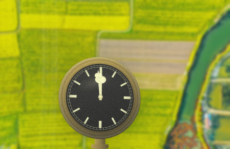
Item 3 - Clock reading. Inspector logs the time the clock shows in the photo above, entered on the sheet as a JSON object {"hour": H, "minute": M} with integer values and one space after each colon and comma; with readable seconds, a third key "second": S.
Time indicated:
{"hour": 11, "minute": 59}
